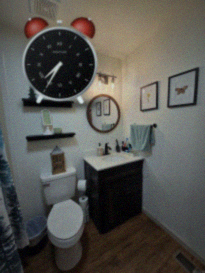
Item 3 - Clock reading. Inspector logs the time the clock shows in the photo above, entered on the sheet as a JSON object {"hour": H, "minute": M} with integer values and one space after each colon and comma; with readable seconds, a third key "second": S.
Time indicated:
{"hour": 7, "minute": 35}
